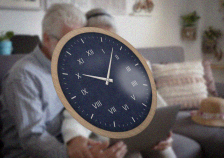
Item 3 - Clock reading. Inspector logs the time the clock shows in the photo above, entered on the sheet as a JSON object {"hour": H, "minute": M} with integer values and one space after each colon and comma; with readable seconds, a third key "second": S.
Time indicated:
{"hour": 10, "minute": 8}
